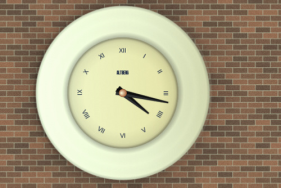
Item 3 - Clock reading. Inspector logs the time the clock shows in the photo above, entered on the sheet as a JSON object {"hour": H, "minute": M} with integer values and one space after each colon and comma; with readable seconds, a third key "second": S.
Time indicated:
{"hour": 4, "minute": 17}
